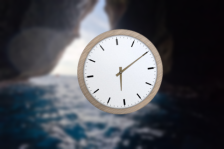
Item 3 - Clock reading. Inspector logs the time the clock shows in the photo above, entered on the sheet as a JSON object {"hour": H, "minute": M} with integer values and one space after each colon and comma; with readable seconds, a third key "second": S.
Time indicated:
{"hour": 6, "minute": 10}
